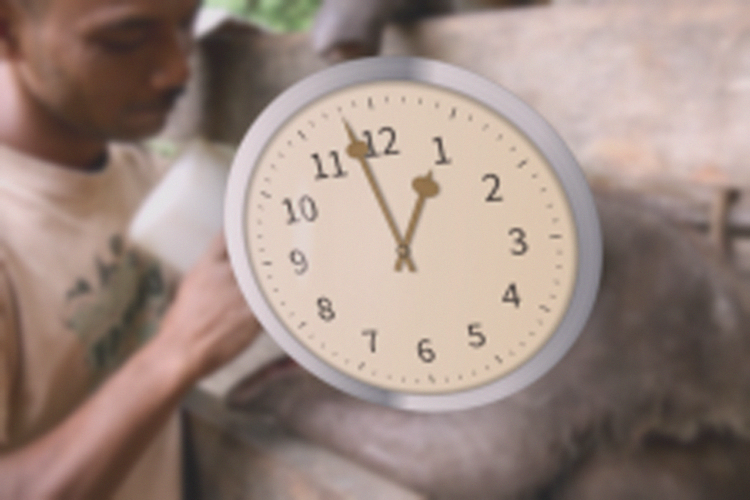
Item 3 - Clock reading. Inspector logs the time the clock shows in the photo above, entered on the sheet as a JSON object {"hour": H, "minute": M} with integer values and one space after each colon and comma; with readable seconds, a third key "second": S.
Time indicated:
{"hour": 12, "minute": 58}
